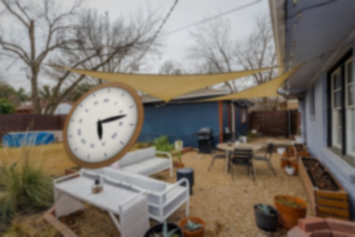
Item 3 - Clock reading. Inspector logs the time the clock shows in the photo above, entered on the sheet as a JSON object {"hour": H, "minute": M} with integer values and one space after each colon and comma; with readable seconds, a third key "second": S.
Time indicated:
{"hour": 5, "minute": 12}
